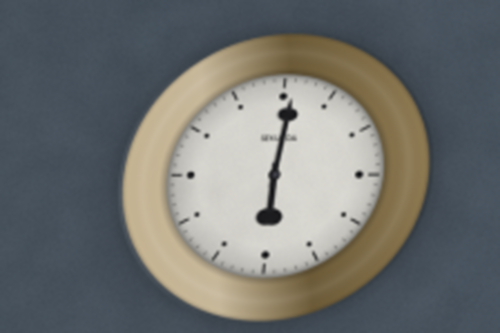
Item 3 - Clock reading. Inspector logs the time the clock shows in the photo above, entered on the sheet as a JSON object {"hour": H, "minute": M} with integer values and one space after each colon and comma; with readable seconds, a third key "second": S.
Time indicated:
{"hour": 6, "minute": 1}
